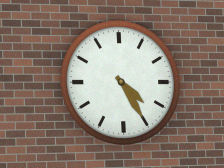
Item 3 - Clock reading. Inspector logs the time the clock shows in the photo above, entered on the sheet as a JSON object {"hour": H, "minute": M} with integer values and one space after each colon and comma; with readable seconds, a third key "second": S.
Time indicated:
{"hour": 4, "minute": 25}
